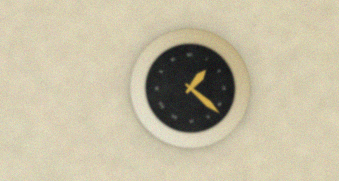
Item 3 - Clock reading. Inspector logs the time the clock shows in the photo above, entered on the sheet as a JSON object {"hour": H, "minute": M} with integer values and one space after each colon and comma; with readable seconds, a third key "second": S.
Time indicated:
{"hour": 1, "minute": 22}
